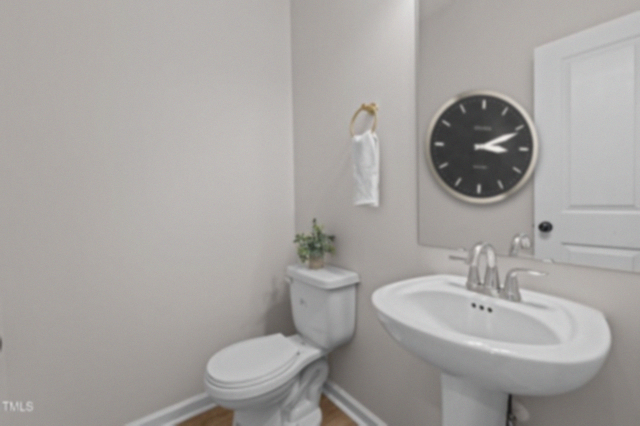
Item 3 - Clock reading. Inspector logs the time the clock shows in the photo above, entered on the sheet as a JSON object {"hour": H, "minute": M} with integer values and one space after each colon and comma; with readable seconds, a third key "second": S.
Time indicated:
{"hour": 3, "minute": 11}
